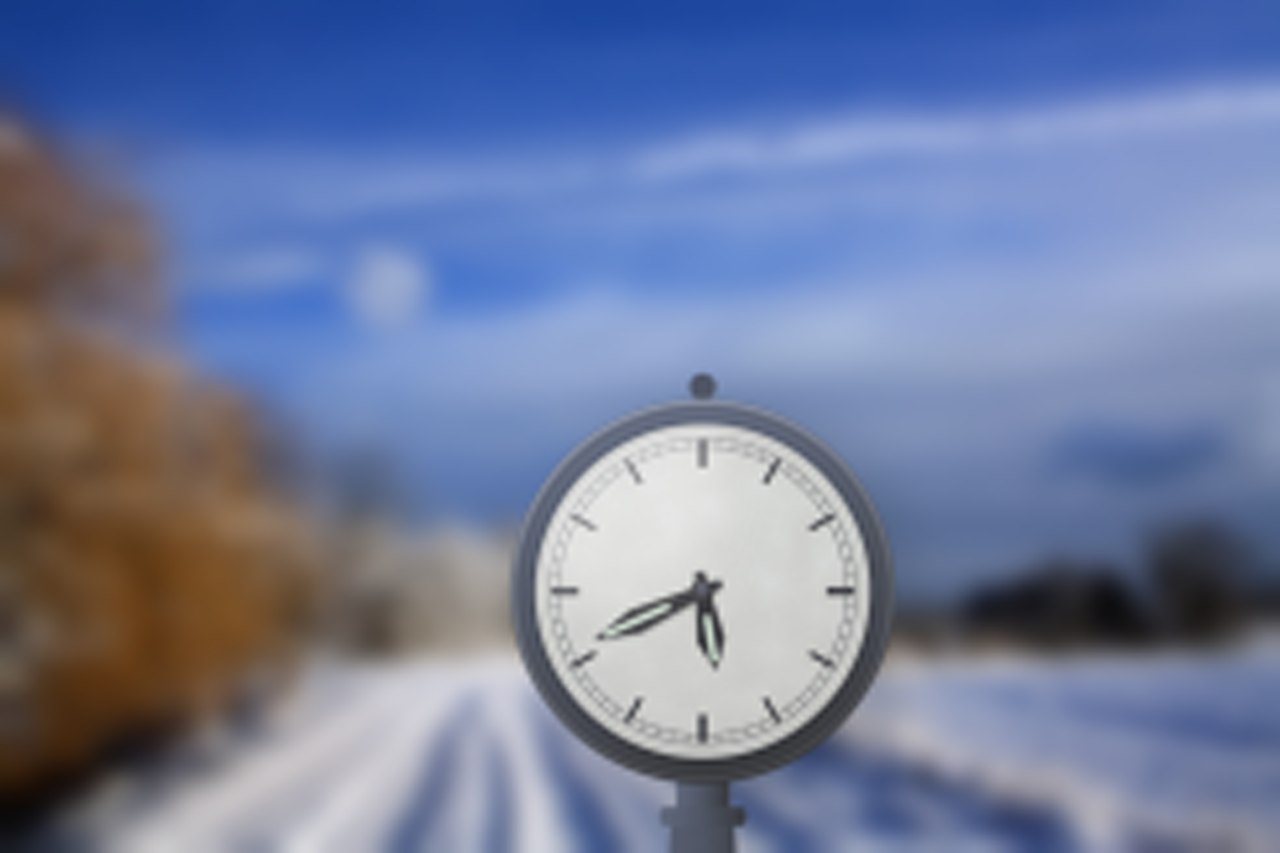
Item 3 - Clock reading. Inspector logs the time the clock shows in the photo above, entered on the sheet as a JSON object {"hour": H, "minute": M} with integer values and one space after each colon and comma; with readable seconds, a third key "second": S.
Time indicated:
{"hour": 5, "minute": 41}
